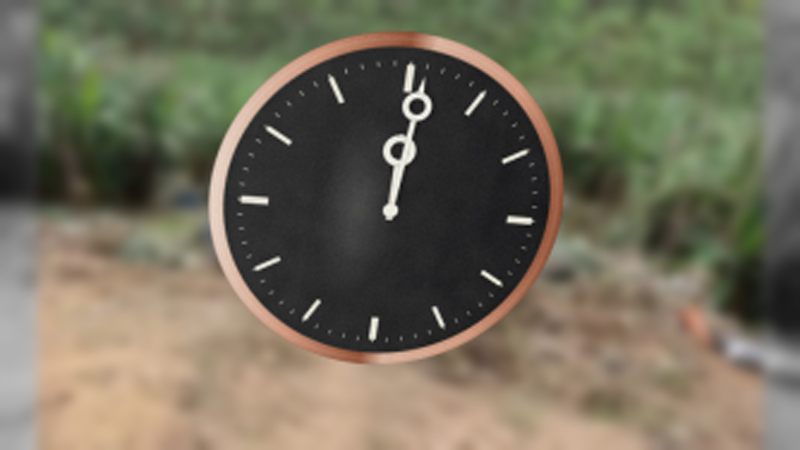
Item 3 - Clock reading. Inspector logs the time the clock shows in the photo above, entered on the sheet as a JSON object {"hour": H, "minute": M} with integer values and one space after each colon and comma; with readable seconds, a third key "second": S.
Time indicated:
{"hour": 12, "minute": 1}
